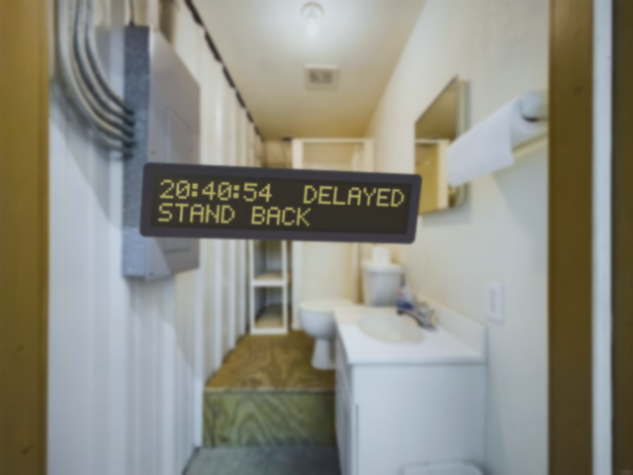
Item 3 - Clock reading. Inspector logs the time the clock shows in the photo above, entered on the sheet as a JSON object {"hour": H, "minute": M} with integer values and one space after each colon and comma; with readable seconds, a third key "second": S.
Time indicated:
{"hour": 20, "minute": 40, "second": 54}
